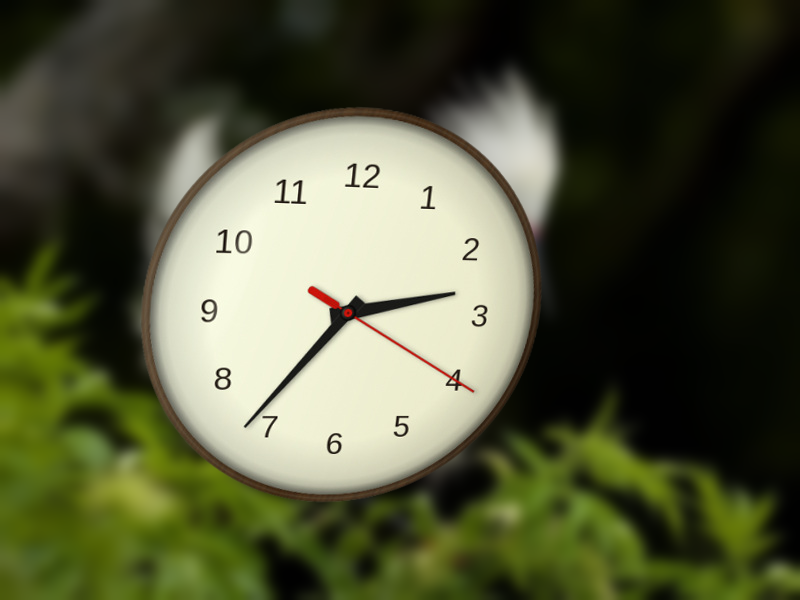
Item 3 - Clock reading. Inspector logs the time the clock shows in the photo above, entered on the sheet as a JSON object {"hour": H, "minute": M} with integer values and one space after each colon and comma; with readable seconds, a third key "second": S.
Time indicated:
{"hour": 2, "minute": 36, "second": 20}
